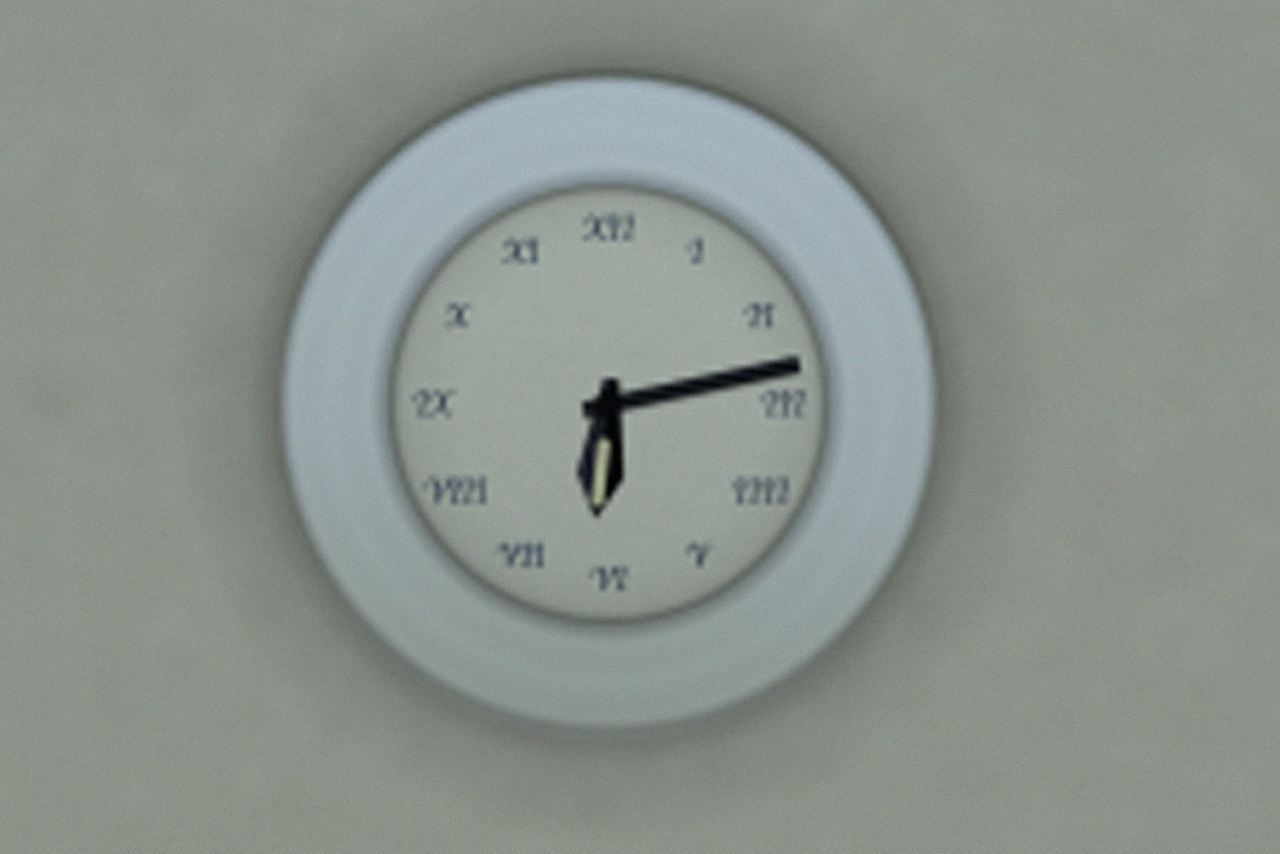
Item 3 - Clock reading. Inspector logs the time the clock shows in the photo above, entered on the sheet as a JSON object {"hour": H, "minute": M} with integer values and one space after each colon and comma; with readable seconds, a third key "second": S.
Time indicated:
{"hour": 6, "minute": 13}
